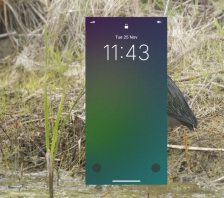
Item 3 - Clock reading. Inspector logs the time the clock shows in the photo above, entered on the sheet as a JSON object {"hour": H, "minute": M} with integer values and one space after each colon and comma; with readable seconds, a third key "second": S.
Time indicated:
{"hour": 11, "minute": 43}
